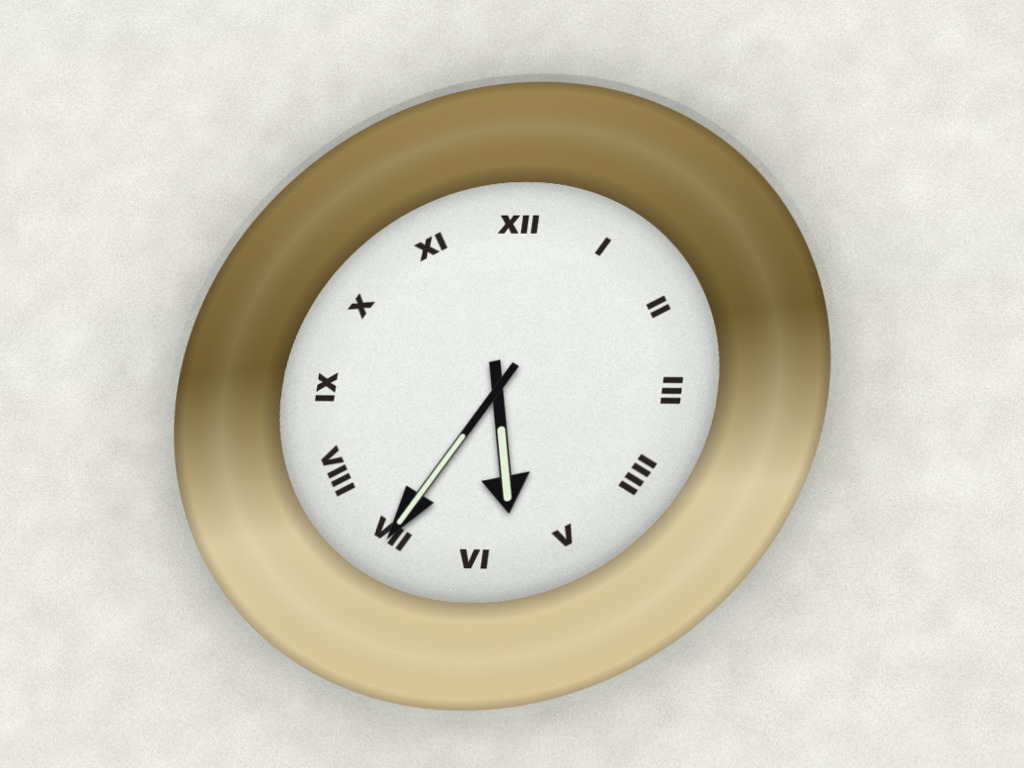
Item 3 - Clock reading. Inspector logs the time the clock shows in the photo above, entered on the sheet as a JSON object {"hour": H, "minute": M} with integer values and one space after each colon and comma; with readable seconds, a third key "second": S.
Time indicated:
{"hour": 5, "minute": 35}
